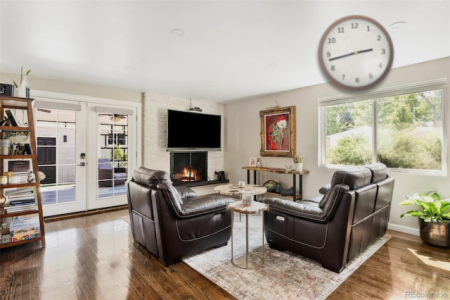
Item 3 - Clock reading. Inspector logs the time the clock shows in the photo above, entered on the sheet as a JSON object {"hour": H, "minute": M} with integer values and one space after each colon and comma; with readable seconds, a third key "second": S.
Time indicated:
{"hour": 2, "minute": 43}
